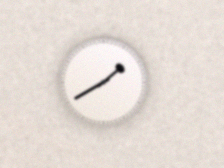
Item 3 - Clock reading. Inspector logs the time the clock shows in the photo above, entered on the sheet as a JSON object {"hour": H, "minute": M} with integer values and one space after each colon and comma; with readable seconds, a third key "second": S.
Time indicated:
{"hour": 1, "minute": 40}
